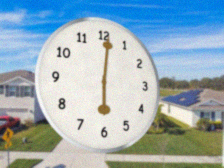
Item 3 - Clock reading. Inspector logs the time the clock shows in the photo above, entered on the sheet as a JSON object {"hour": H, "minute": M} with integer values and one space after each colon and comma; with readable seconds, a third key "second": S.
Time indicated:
{"hour": 6, "minute": 1}
